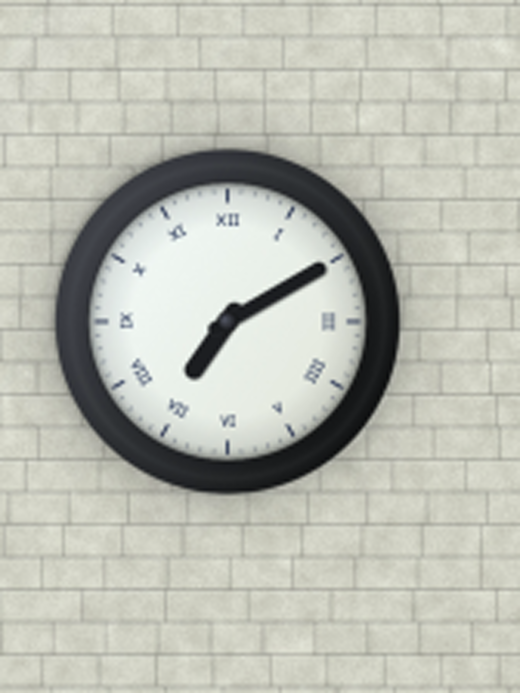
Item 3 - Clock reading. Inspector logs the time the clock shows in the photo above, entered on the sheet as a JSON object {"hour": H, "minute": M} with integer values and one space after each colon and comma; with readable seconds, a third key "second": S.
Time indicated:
{"hour": 7, "minute": 10}
